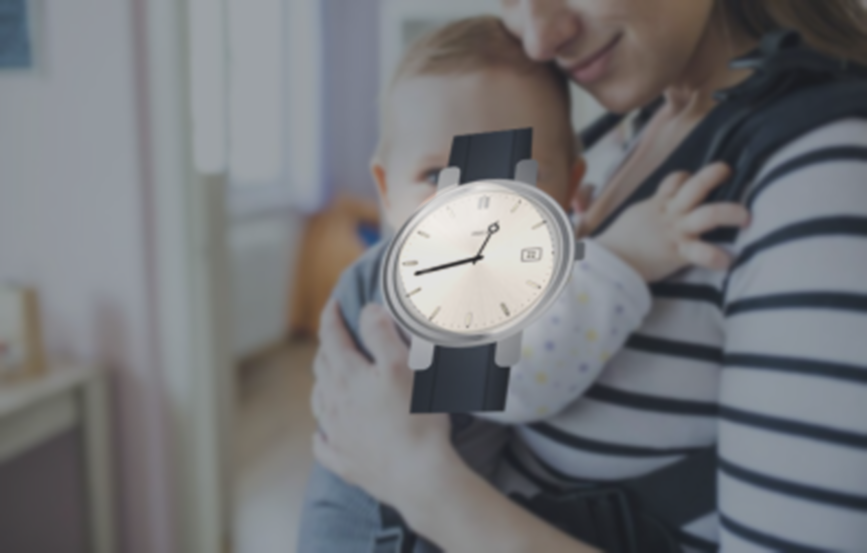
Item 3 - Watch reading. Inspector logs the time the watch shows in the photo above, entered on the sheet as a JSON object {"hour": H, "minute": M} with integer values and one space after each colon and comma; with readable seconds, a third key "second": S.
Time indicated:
{"hour": 12, "minute": 43}
